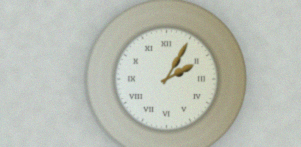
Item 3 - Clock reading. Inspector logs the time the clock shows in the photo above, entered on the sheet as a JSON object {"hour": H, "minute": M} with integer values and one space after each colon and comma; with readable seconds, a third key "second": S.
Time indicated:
{"hour": 2, "minute": 5}
